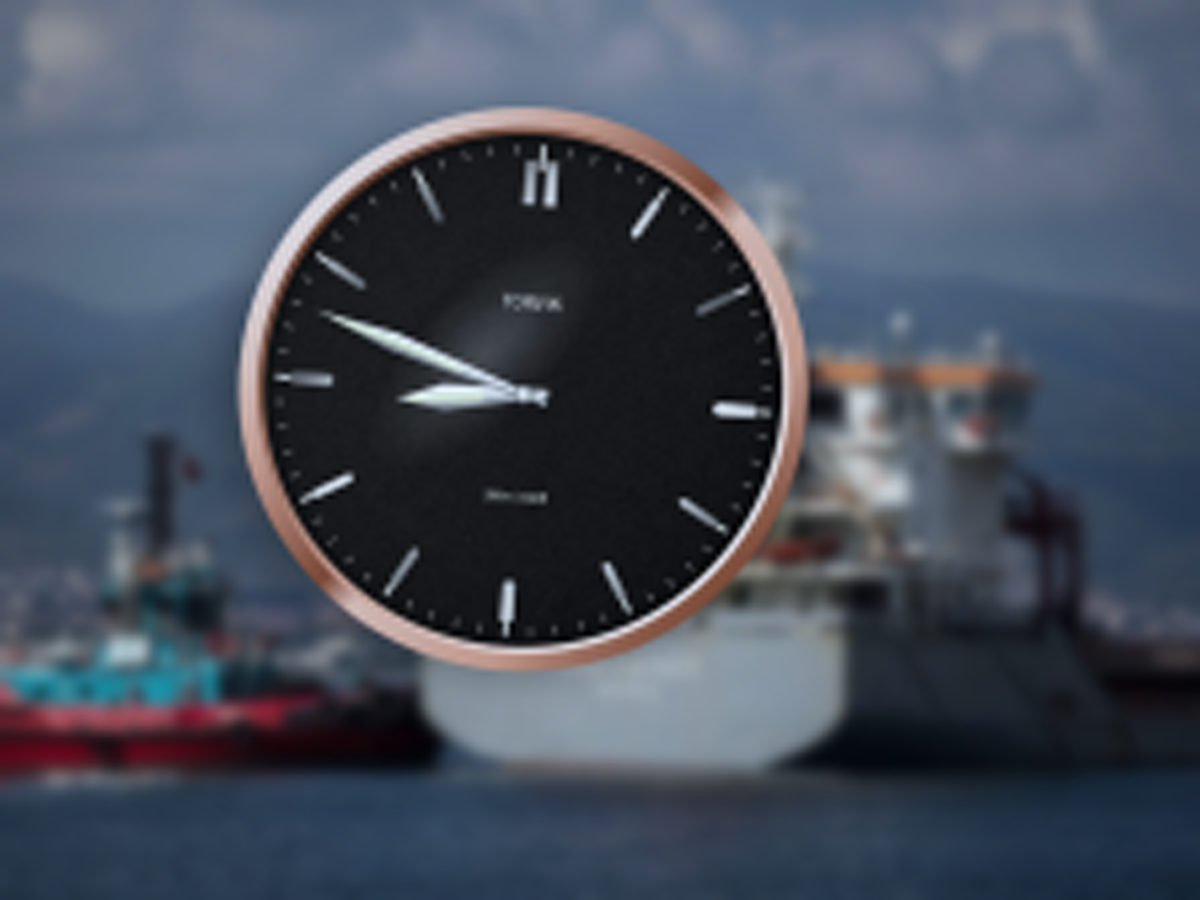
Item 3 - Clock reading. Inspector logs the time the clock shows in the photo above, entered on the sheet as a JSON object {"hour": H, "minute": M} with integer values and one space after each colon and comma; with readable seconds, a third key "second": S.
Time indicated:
{"hour": 8, "minute": 48}
